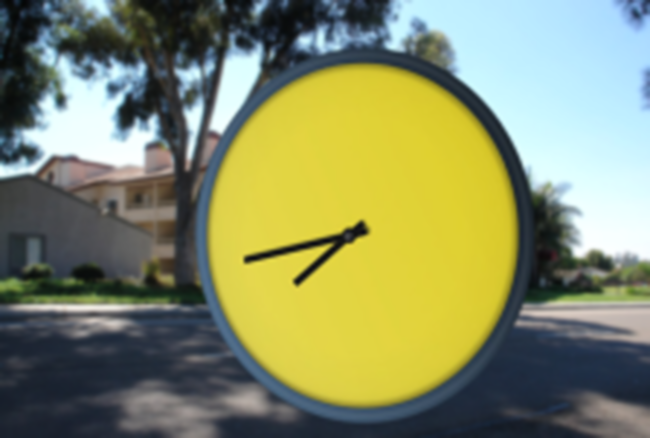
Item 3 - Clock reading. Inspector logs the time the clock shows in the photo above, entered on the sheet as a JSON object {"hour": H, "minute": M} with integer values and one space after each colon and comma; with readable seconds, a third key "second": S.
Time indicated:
{"hour": 7, "minute": 43}
